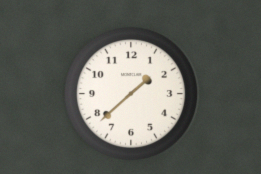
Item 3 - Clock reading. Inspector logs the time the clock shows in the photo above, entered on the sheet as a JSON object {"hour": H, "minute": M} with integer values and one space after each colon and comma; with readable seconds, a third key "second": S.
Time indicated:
{"hour": 1, "minute": 38}
